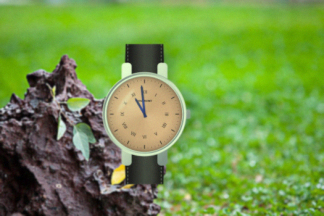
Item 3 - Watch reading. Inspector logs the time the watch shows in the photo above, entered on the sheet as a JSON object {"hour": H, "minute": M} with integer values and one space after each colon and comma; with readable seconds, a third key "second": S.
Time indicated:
{"hour": 10, "minute": 59}
